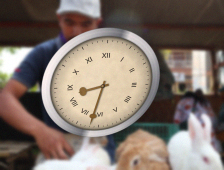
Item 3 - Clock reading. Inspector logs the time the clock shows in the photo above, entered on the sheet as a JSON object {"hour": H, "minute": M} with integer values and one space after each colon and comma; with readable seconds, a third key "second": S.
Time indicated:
{"hour": 8, "minute": 32}
